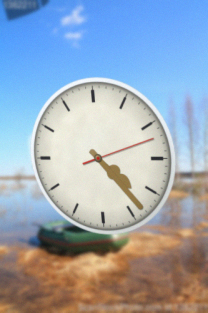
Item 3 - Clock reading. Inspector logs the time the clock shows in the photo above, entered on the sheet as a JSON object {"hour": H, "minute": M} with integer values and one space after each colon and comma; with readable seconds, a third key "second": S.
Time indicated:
{"hour": 4, "minute": 23, "second": 12}
